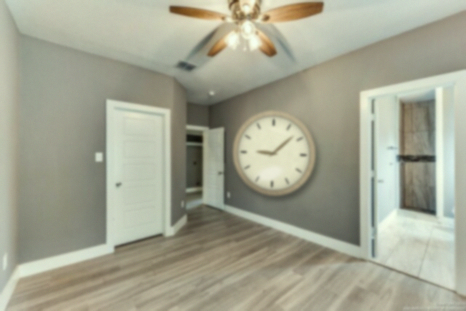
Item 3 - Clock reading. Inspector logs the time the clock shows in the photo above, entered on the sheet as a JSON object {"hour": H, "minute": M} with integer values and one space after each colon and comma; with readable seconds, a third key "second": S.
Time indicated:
{"hour": 9, "minute": 8}
